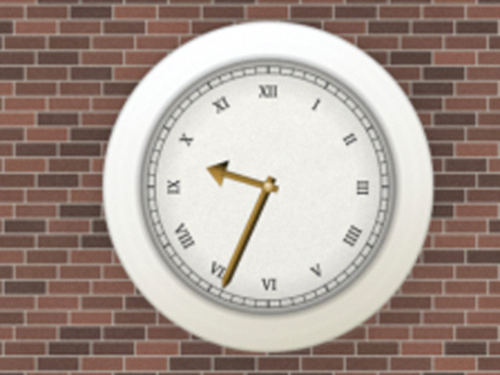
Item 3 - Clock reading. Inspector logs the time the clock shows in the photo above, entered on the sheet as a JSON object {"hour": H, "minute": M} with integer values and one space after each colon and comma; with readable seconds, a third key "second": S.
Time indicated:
{"hour": 9, "minute": 34}
